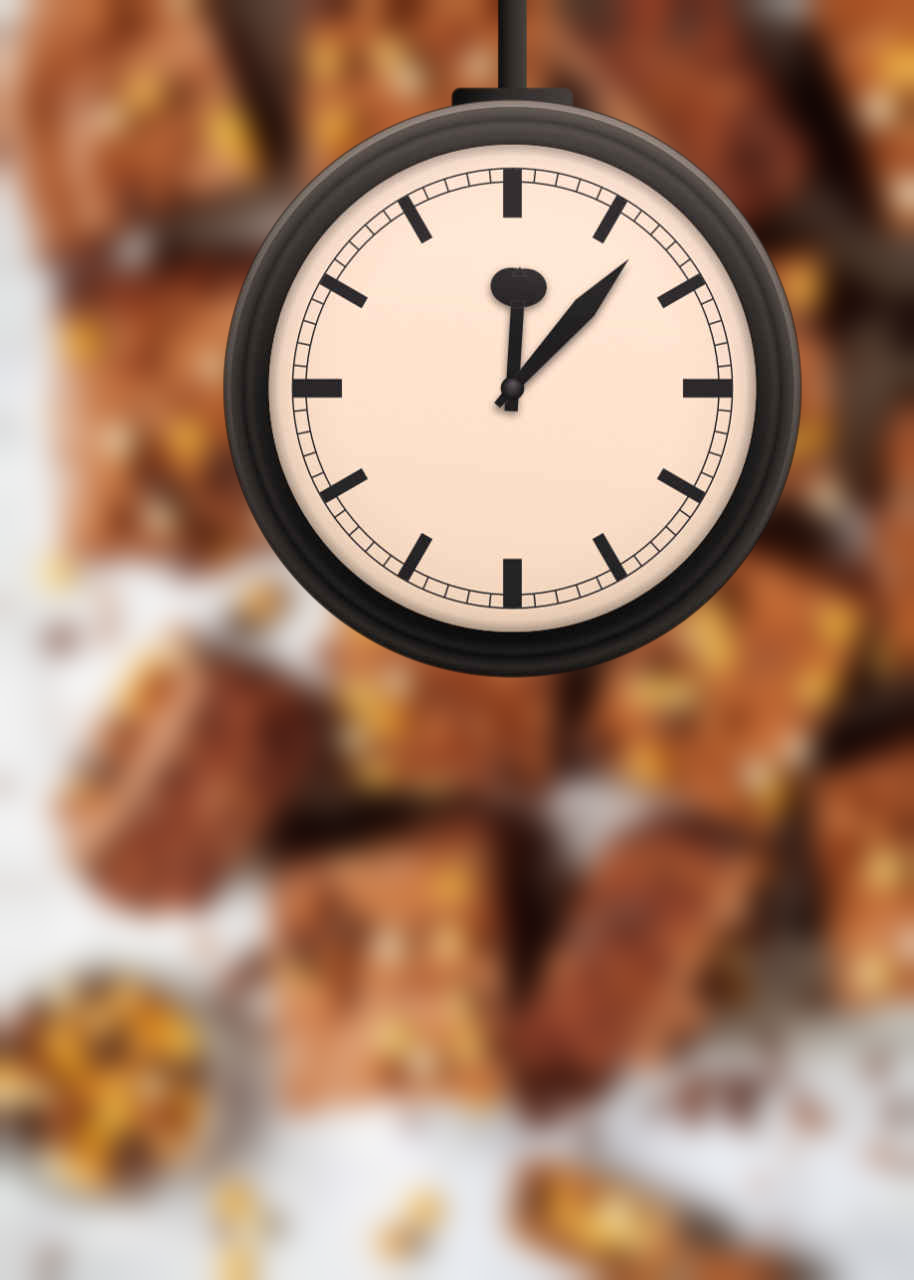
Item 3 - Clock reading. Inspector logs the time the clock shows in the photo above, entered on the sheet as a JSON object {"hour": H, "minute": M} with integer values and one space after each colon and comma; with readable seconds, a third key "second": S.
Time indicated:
{"hour": 12, "minute": 7}
